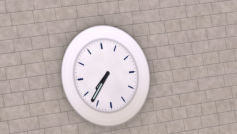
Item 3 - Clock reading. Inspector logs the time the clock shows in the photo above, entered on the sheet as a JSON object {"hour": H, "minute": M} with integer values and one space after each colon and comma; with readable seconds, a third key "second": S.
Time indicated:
{"hour": 7, "minute": 37}
